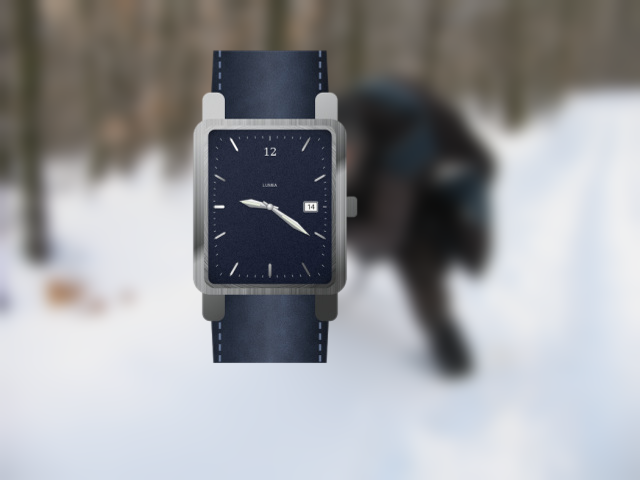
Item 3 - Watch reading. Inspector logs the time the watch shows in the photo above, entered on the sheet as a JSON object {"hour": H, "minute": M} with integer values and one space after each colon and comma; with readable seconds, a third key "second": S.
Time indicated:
{"hour": 9, "minute": 21}
